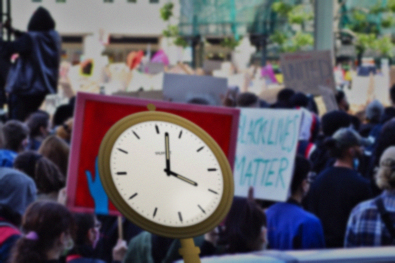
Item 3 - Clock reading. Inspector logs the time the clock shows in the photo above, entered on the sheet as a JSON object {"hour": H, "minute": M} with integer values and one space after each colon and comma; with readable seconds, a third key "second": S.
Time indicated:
{"hour": 4, "minute": 2}
